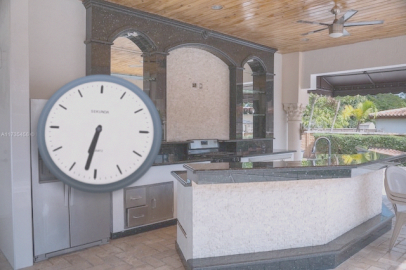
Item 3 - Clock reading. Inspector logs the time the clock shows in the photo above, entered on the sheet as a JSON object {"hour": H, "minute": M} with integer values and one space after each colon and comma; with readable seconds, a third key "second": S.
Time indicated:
{"hour": 6, "minute": 32}
